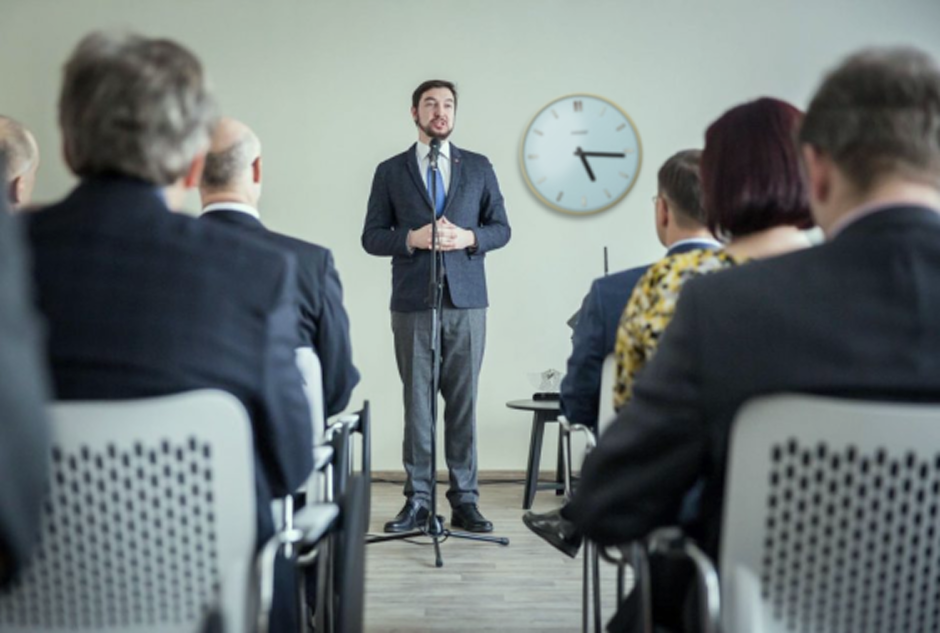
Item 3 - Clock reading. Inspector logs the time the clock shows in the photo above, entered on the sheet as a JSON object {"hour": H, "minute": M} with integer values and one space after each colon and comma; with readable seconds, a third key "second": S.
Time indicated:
{"hour": 5, "minute": 16}
